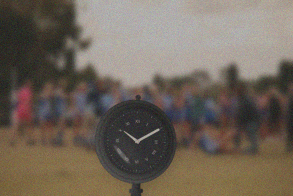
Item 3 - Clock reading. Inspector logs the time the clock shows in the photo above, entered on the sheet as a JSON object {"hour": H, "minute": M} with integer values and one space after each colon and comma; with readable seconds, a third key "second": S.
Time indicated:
{"hour": 10, "minute": 10}
